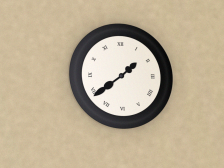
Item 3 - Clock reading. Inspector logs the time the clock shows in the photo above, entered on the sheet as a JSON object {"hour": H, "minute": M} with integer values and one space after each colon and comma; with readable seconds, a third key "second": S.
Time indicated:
{"hour": 1, "minute": 39}
